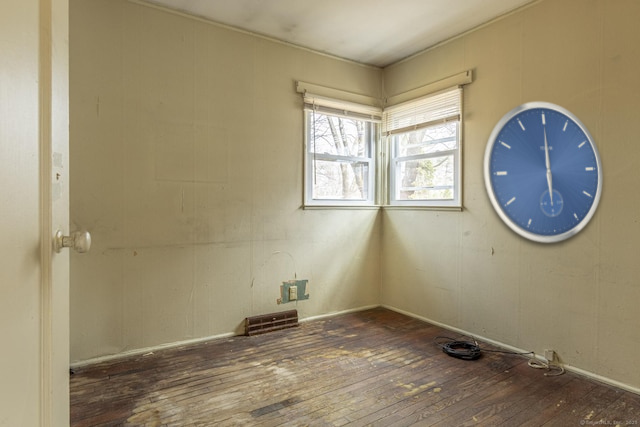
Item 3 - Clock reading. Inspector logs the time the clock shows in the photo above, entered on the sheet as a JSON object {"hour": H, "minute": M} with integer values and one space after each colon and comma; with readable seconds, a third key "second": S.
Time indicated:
{"hour": 6, "minute": 0}
